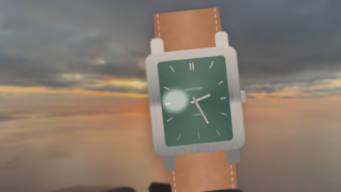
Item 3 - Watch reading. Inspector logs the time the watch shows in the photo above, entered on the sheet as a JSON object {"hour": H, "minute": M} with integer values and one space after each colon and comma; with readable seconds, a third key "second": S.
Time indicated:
{"hour": 2, "minute": 26}
